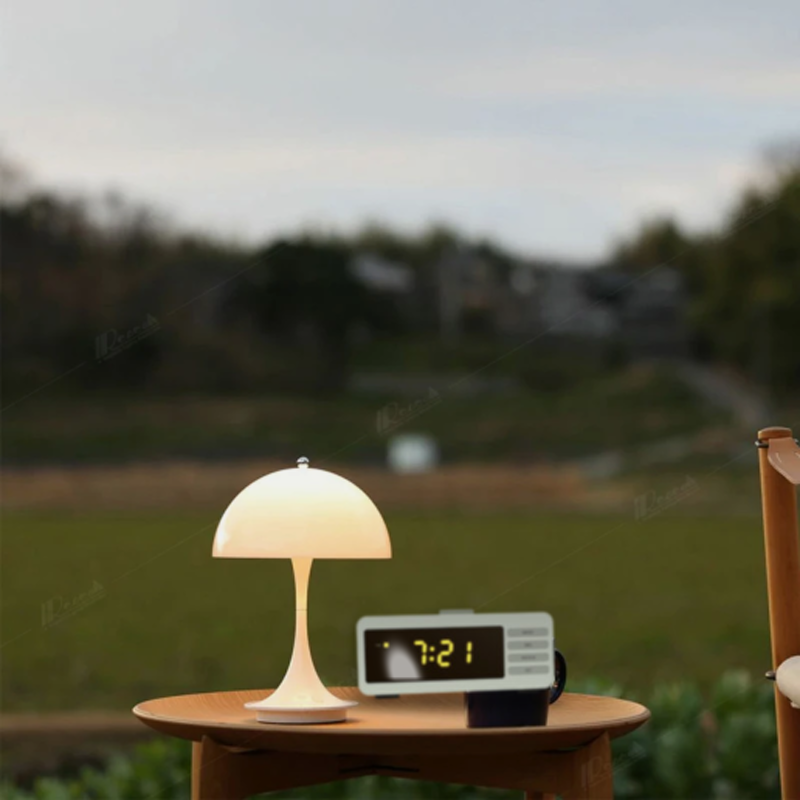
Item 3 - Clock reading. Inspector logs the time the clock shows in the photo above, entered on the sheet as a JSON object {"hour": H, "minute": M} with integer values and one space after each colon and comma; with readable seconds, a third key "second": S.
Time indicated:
{"hour": 7, "minute": 21}
